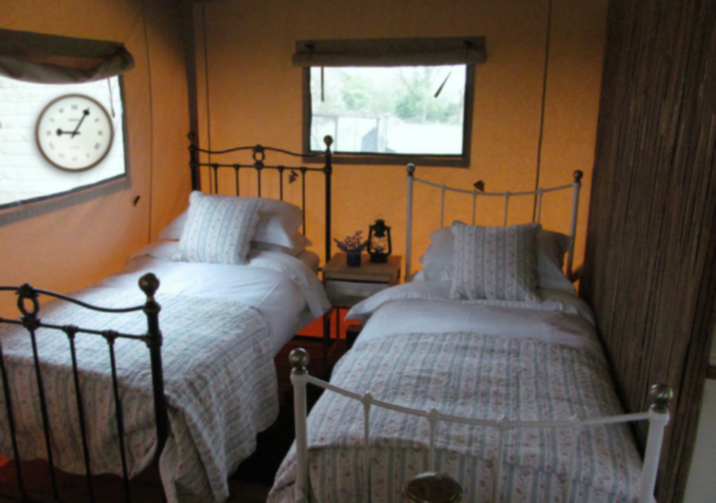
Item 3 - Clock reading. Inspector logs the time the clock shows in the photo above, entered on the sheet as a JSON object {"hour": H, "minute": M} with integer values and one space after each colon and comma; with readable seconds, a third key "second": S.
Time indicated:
{"hour": 9, "minute": 5}
